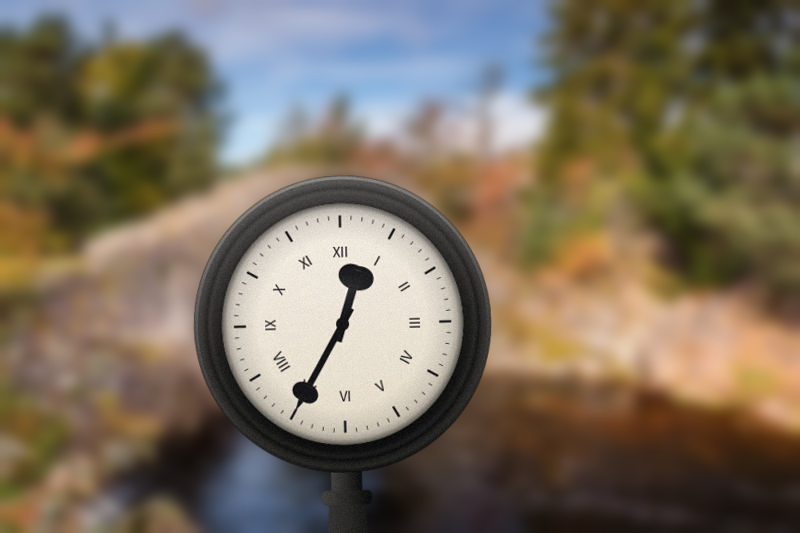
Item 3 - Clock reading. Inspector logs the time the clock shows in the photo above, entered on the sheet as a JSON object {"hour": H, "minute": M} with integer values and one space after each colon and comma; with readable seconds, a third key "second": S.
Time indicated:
{"hour": 12, "minute": 35}
